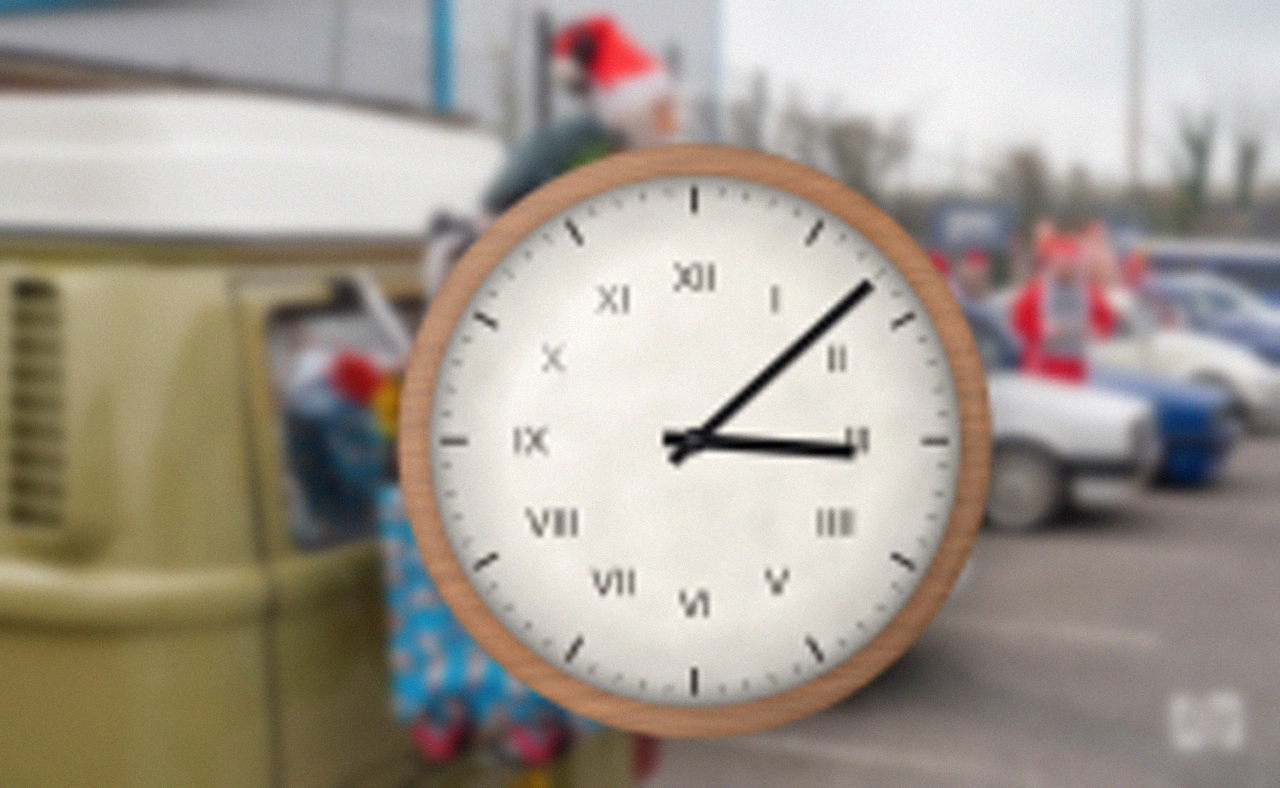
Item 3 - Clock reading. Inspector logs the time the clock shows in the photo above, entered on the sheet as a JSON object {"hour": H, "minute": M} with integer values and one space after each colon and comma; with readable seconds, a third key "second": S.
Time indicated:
{"hour": 3, "minute": 8}
